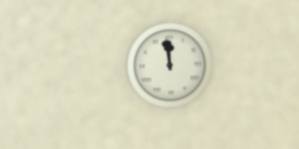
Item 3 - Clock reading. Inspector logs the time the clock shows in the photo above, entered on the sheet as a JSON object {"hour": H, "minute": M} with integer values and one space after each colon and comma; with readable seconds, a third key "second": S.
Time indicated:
{"hour": 11, "minute": 59}
